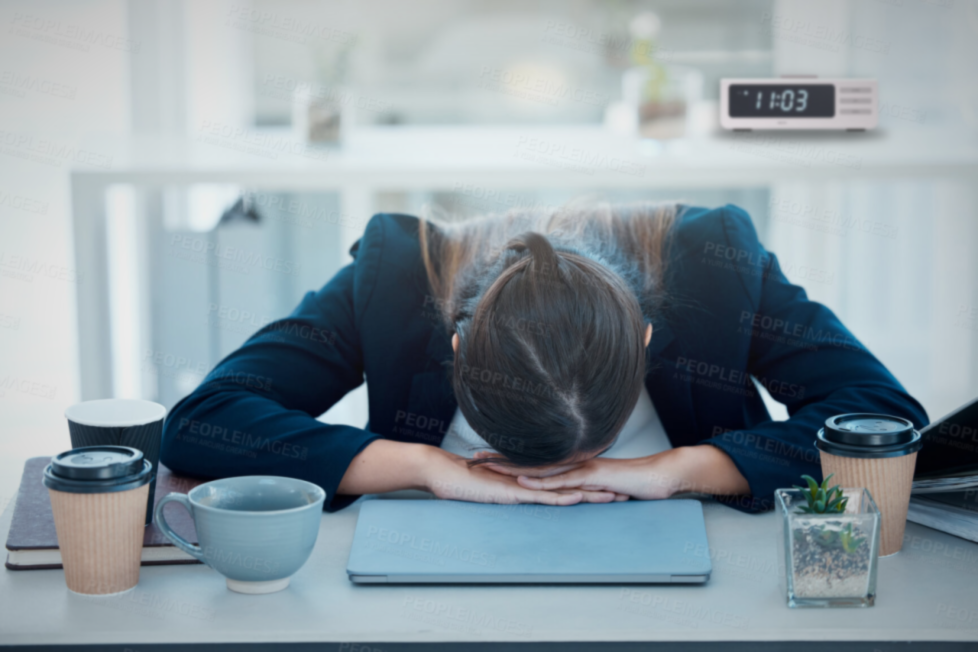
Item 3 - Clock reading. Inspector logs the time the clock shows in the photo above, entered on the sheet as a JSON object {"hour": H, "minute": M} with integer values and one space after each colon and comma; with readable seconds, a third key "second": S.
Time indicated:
{"hour": 11, "minute": 3}
